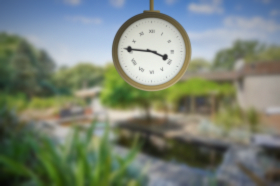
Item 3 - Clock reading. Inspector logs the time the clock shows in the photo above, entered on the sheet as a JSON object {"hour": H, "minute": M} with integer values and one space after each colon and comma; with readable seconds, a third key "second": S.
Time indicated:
{"hour": 3, "minute": 46}
